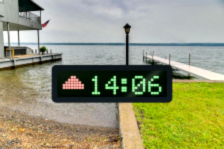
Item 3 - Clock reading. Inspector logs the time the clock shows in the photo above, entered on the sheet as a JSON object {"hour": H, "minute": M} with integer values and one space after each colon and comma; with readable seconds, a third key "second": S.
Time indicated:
{"hour": 14, "minute": 6}
